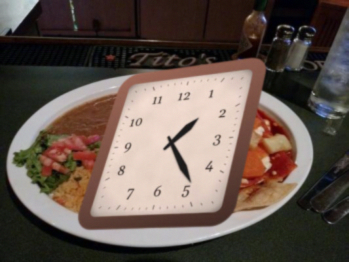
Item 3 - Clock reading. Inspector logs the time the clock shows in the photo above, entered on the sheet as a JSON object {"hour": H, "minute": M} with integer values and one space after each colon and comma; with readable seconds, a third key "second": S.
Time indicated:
{"hour": 1, "minute": 24}
